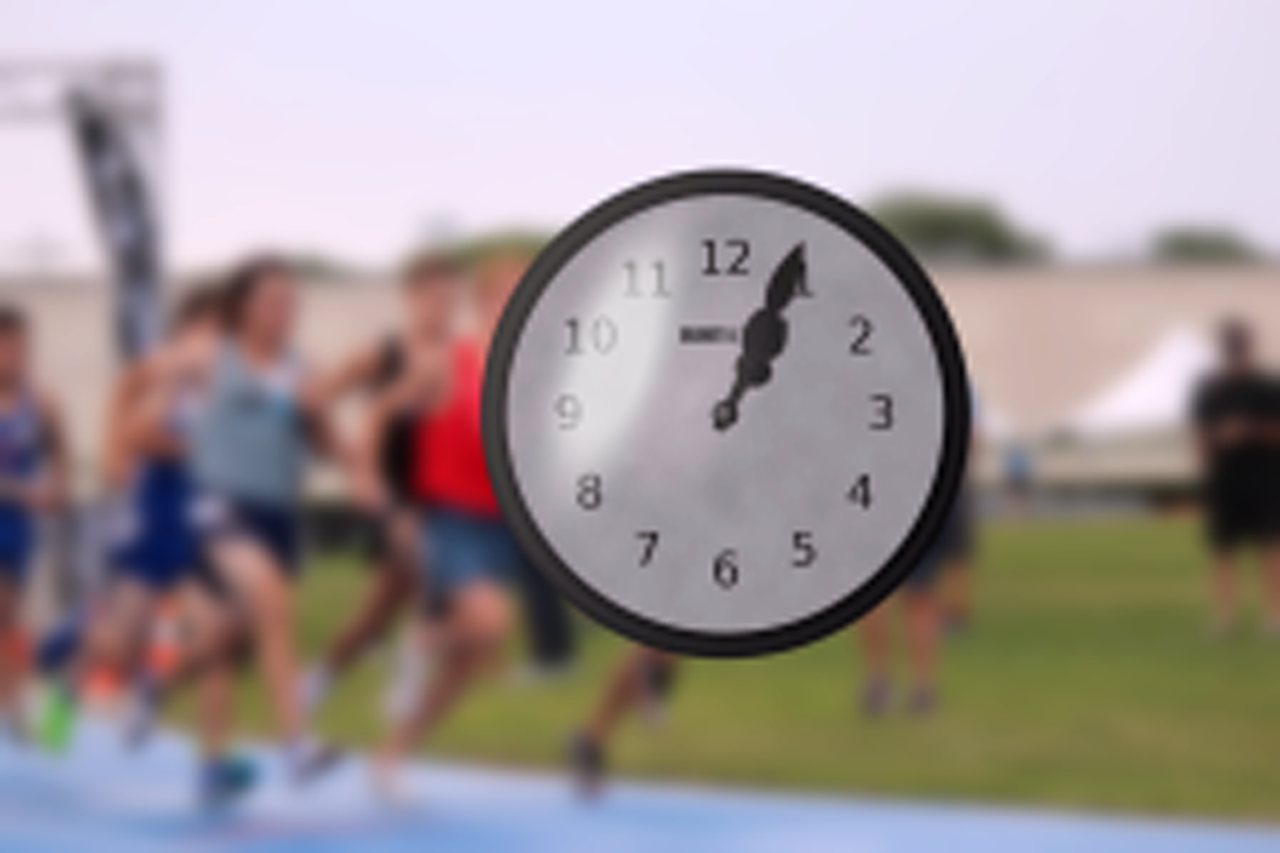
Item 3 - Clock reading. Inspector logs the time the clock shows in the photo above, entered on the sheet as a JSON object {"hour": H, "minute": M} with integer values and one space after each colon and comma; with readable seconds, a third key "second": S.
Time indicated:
{"hour": 1, "minute": 4}
